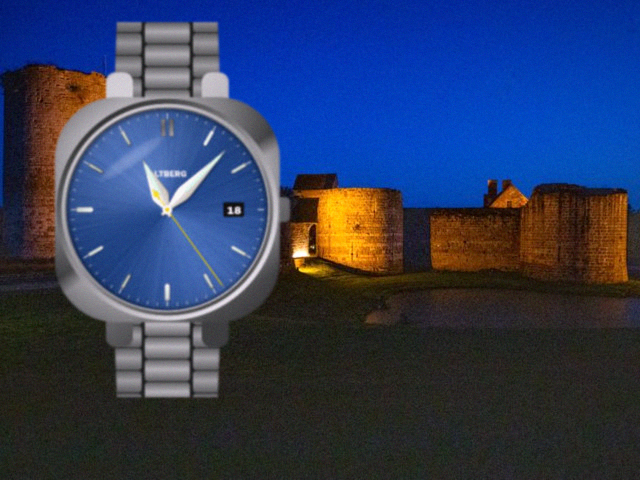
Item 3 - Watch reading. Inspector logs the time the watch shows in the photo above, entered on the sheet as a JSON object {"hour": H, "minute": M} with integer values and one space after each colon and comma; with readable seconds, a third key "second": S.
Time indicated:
{"hour": 11, "minute": 7, "second": 24}
